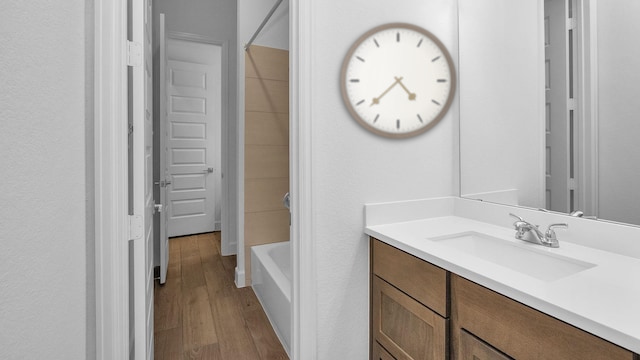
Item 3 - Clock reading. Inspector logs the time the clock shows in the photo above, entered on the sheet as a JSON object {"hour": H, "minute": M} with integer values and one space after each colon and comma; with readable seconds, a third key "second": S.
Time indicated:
{"hour": 4, "minute": 38}
